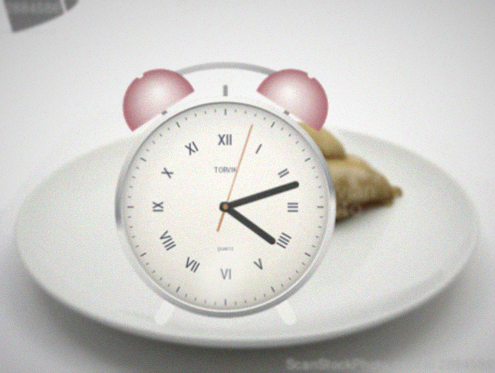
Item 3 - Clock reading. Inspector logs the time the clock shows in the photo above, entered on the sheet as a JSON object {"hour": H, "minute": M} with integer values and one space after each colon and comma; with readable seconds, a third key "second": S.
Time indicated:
{"hour": 4, "minute": 12, "second": 3}
